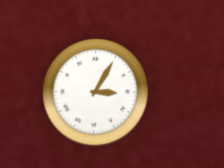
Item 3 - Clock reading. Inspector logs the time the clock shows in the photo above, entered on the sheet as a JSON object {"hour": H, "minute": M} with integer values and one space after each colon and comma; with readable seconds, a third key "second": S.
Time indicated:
{"hour": 3, "minute": 5}
